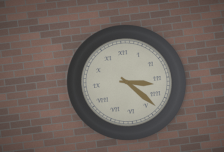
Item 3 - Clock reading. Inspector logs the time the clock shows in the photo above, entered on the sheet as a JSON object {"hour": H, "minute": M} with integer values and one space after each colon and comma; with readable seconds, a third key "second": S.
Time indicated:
{"hour": 3, "minute": 23}
